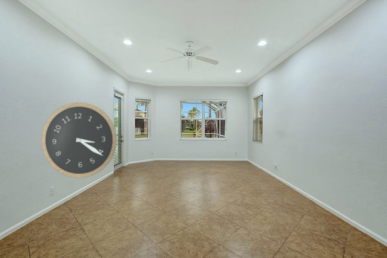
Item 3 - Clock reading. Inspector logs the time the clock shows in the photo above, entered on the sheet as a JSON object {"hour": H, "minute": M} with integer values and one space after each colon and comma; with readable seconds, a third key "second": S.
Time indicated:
{"hour": 3, "minute": 21}
